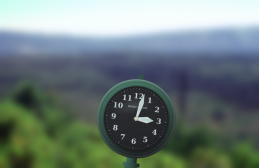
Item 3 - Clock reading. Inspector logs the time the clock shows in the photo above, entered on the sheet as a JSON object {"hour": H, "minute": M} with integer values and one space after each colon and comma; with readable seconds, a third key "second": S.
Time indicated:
{"hour": 3, "minute": 2}
